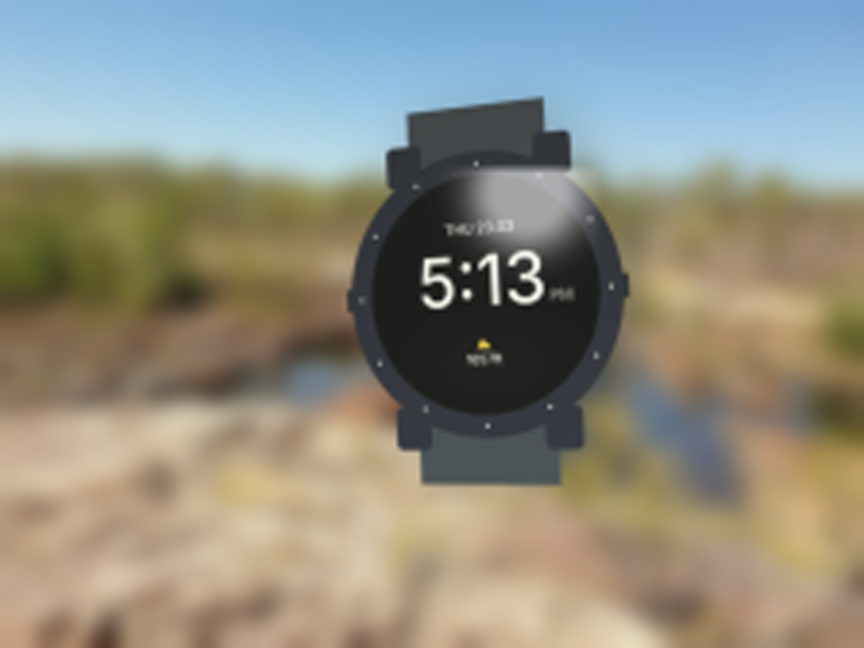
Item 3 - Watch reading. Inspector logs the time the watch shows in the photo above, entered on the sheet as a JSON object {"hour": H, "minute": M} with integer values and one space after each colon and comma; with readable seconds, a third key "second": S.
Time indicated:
{"hour": 5, "minute": 13}
